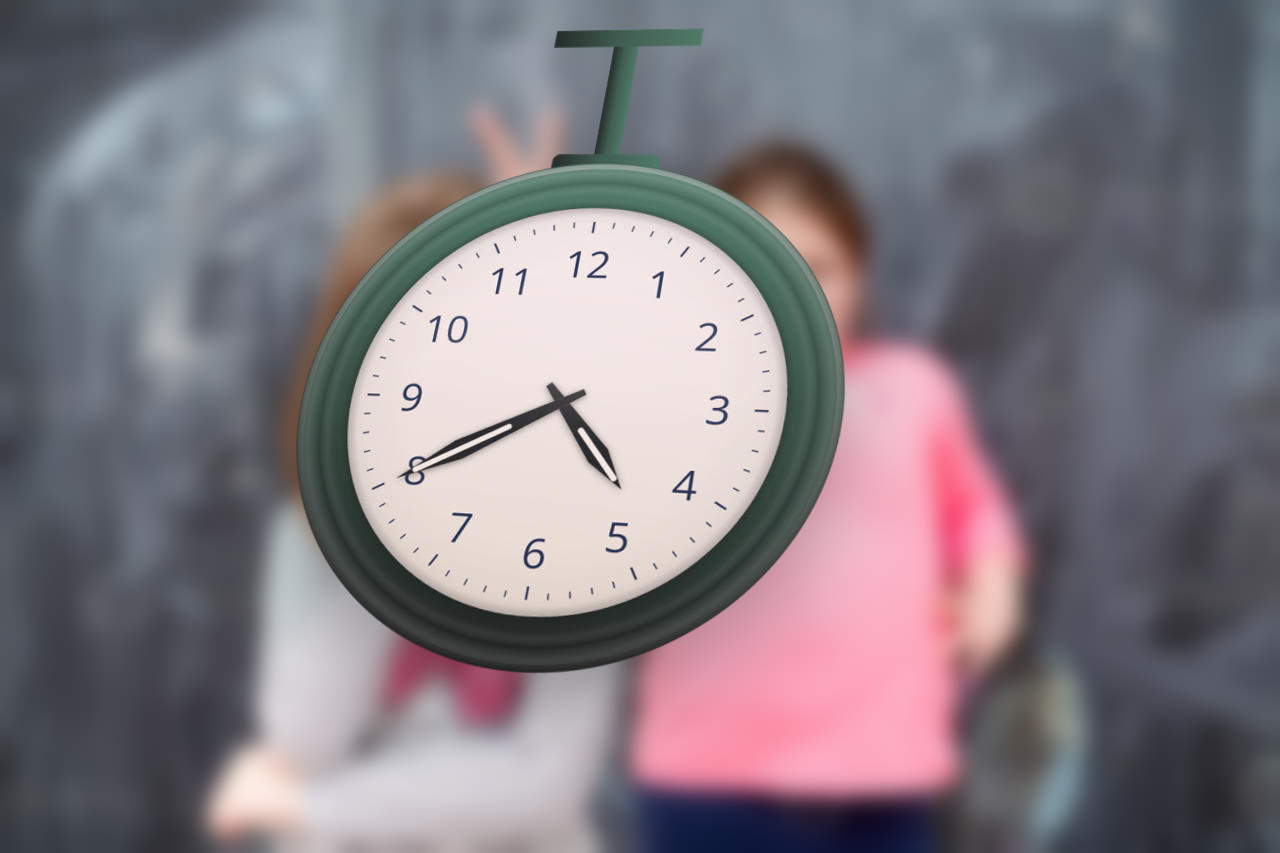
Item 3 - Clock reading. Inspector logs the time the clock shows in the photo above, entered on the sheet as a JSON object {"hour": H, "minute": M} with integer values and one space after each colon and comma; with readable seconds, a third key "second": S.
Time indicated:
{"hour": 4, "minute": 40}
